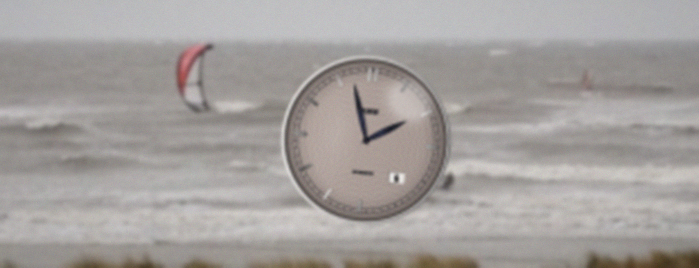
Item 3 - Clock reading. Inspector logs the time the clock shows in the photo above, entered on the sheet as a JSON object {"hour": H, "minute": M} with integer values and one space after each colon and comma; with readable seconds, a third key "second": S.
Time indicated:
{"hour": 1, "minute": 57}
